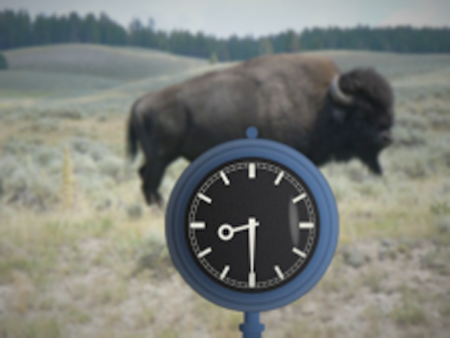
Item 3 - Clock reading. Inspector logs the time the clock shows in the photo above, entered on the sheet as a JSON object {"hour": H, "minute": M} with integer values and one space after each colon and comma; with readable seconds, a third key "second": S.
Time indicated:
{"hour": 8, "minute": 30}
